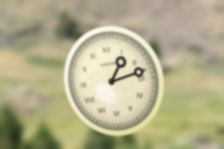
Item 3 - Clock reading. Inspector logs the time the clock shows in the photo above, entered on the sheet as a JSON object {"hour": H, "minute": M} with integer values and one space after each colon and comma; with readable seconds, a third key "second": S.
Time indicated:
{"hour": 1, "minute": 13}
